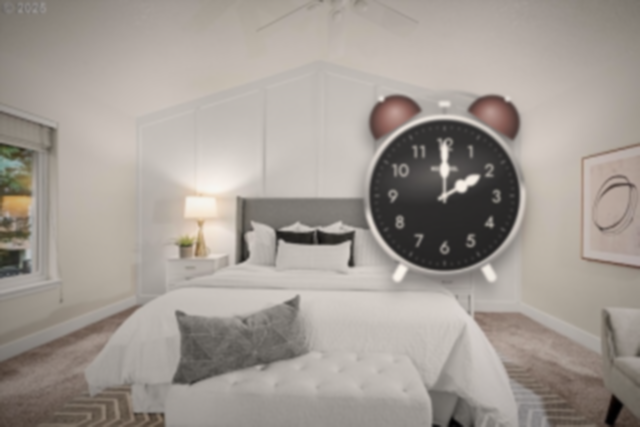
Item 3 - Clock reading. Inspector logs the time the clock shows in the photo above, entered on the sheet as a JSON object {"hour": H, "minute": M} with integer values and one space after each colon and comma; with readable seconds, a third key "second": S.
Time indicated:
{"hour": 2, "minute": 0}
